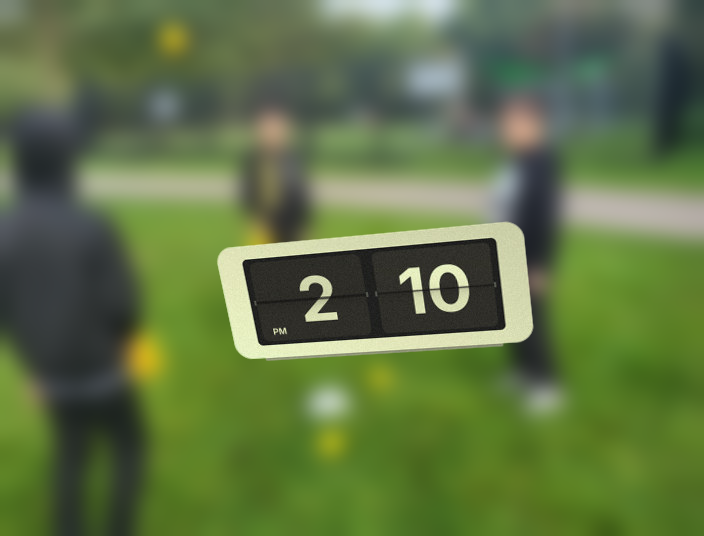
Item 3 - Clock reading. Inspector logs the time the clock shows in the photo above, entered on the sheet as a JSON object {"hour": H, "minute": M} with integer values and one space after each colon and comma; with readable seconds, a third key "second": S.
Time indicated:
{"hour": 2, "minute": 10}
